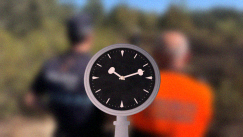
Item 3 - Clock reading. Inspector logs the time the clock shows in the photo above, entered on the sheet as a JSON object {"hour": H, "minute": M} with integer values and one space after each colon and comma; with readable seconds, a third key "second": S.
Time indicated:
{"hour": 10, "minute": 12}
